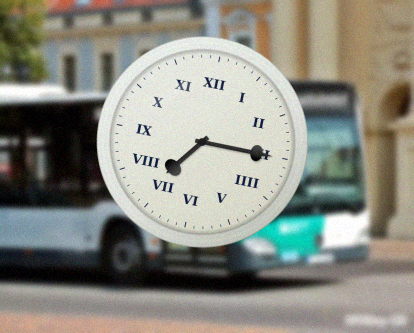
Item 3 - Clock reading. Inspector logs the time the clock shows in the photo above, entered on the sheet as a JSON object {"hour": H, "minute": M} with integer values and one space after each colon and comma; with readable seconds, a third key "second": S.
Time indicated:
{"hour": 7, "minute": 15}
